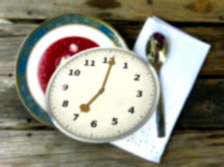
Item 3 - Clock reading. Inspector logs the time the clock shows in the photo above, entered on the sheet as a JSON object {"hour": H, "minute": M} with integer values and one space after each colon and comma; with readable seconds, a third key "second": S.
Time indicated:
{"hour": 7, "minute": 1}
